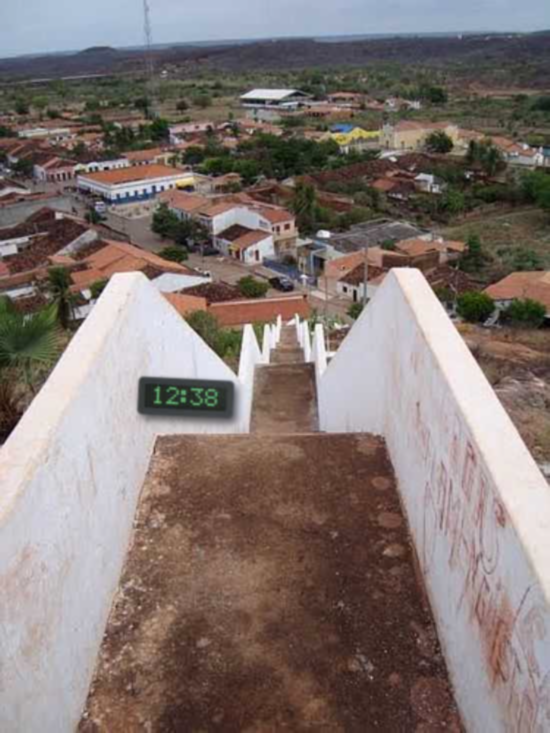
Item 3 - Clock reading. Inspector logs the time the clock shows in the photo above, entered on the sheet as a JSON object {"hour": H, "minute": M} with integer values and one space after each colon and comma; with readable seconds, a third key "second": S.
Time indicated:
{"hour": 12, "minute": 38}
